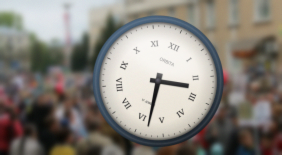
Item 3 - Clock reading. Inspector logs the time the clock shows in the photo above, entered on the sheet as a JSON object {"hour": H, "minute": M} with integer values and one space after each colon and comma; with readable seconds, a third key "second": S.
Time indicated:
{"hour": 2, "minute": 28}
